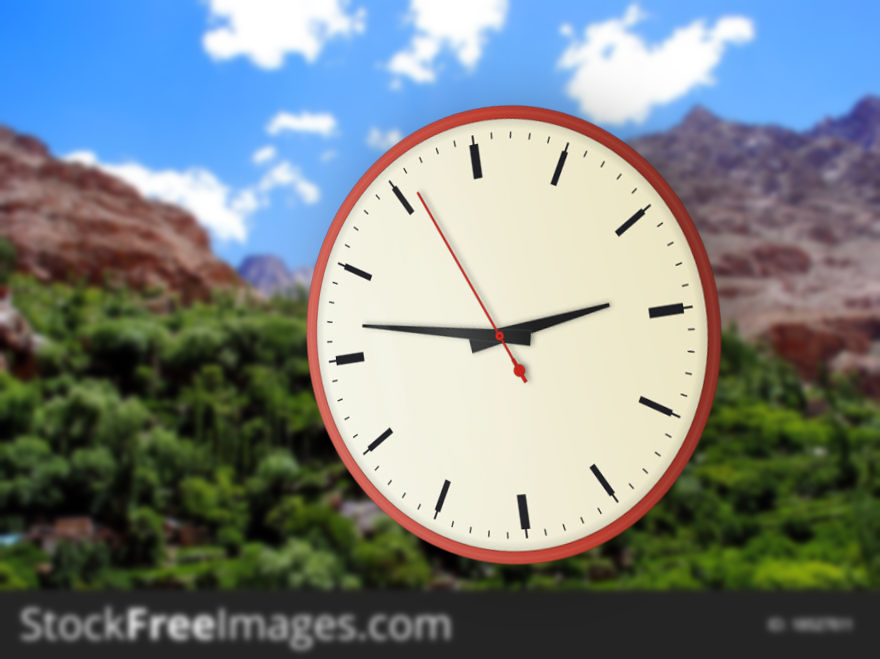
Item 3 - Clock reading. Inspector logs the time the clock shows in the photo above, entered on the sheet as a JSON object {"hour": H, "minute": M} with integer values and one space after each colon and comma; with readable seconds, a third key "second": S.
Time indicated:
{"hour": 2, "minute": 46, "second": 56}
